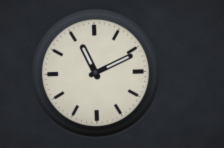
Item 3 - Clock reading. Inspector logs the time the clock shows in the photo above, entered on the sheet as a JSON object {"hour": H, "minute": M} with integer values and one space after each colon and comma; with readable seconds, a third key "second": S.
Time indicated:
{"hour": 11, "minute": 11}
